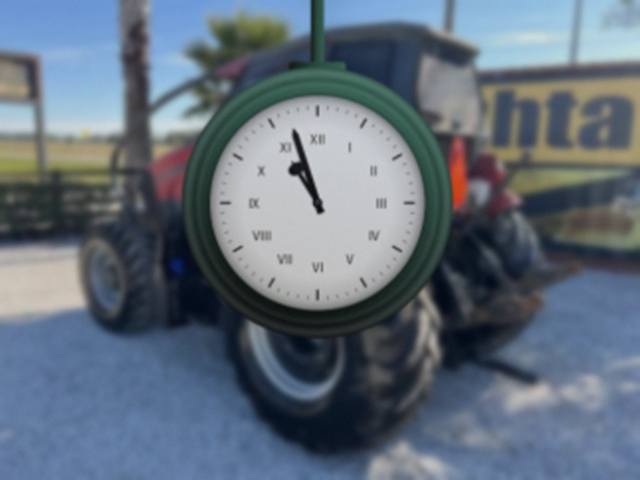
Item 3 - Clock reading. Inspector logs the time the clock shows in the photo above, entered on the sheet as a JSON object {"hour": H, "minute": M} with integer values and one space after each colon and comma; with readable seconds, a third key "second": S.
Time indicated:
{"hour": 10, "minute": 57}
